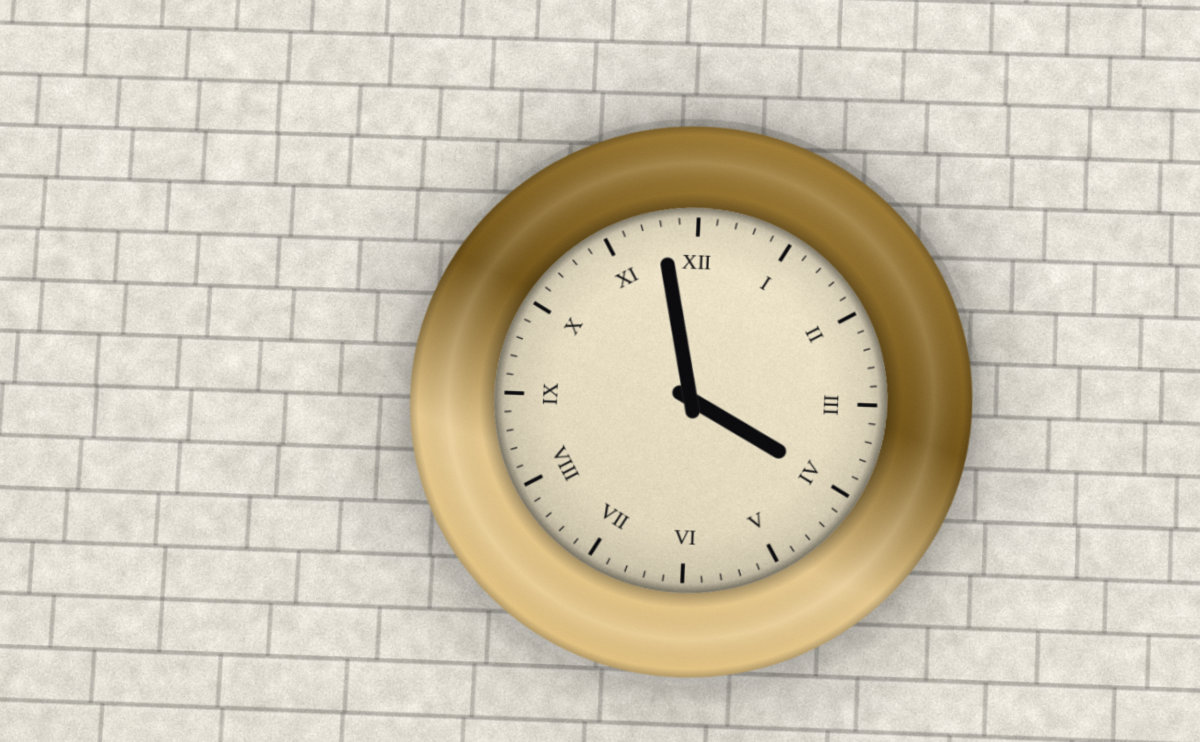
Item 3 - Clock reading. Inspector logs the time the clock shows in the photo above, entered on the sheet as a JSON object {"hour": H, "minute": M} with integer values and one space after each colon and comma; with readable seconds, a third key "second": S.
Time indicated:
{"hour": 3, "minute": 58}
